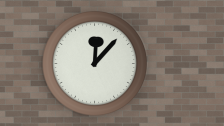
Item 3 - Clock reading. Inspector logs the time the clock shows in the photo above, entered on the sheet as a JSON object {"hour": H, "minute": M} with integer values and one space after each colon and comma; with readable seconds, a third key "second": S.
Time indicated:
{"hour": 12, "minute": 7}
